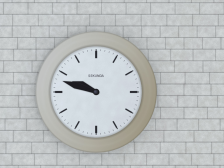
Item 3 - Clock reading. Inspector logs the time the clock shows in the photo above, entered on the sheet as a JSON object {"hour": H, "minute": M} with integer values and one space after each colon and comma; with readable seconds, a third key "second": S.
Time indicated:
{"hour": 9, "minute": 48}
